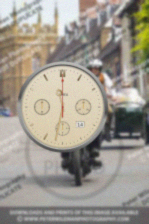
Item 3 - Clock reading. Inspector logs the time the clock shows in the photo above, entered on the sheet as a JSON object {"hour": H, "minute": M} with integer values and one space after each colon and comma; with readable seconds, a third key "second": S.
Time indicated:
{"hour": 11, "minute": 32}
